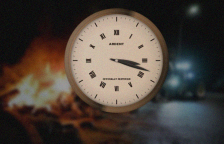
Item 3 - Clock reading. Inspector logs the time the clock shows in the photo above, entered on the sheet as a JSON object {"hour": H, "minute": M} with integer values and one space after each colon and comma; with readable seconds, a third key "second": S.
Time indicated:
{"hour": 3, "minute": 18}
